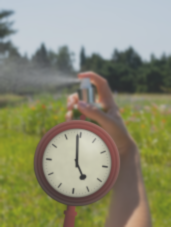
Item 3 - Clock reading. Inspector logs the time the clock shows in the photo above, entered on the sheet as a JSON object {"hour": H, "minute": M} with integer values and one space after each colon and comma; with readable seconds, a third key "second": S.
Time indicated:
{"hour": 4, "minute": 59}
